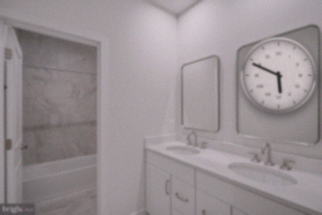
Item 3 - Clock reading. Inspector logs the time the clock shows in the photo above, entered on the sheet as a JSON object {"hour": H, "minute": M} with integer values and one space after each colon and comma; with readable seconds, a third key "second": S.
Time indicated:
{"hour": 5, "minute": 49}
